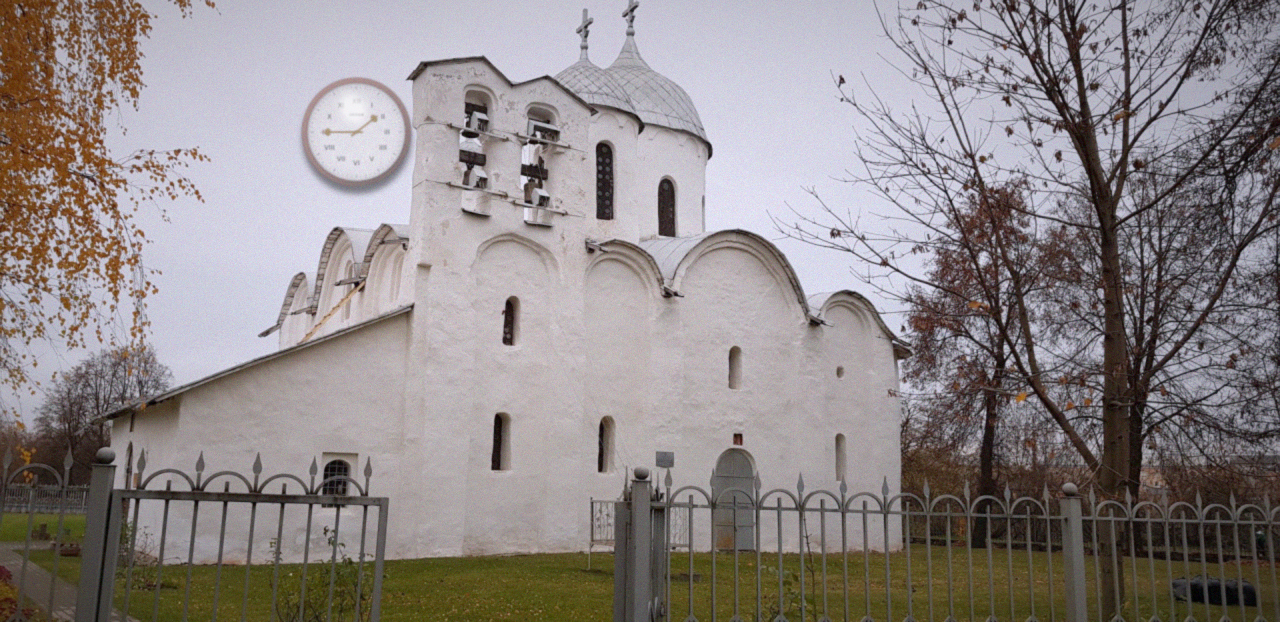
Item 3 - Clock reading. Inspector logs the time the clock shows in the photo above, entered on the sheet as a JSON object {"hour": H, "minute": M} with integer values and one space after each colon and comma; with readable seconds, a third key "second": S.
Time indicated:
{"hour": 1, "minute": 45}
